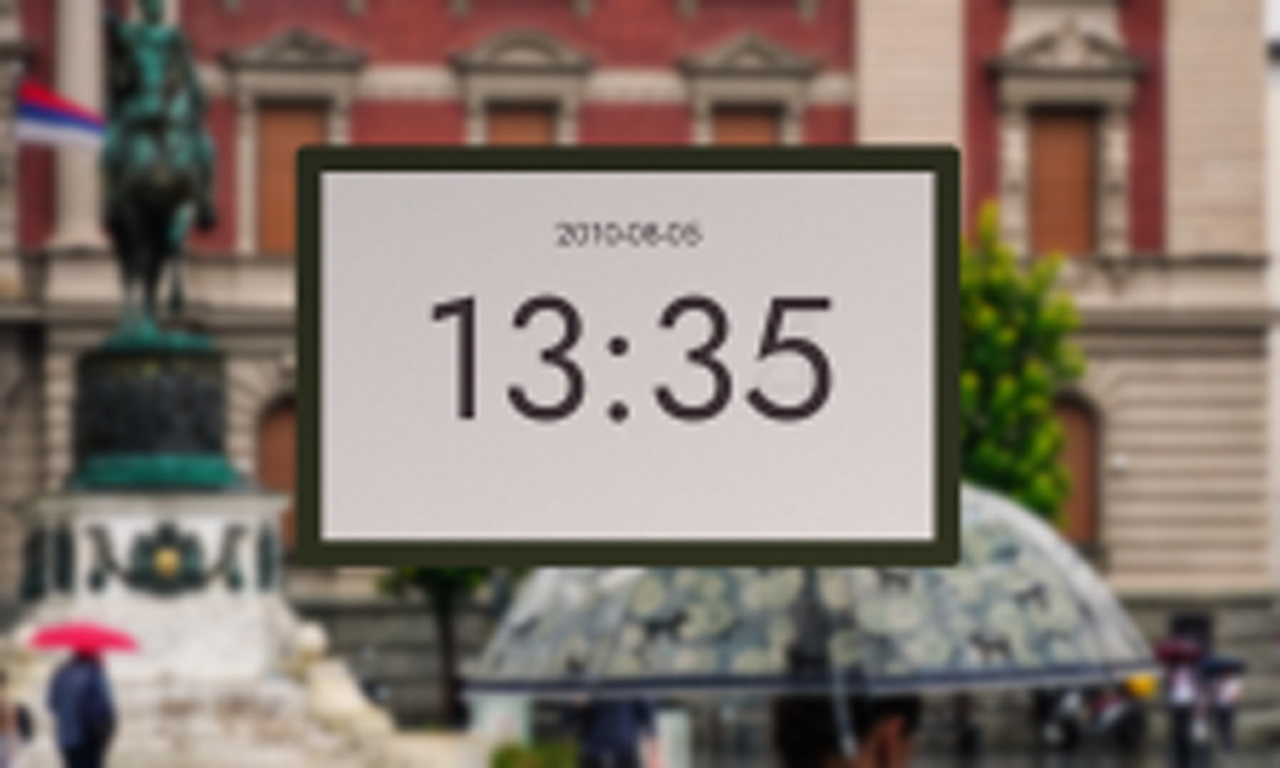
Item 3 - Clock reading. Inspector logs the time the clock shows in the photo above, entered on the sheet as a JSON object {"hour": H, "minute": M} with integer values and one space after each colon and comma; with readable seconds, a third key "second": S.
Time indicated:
{"hour": 13, "minute": 35}
